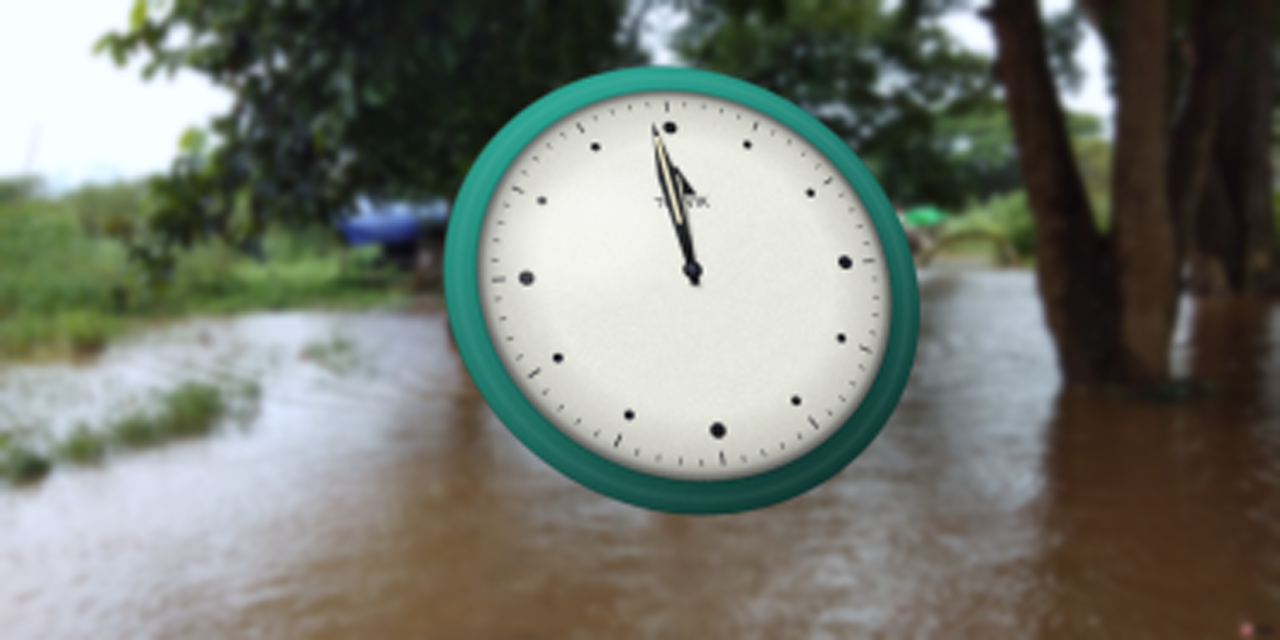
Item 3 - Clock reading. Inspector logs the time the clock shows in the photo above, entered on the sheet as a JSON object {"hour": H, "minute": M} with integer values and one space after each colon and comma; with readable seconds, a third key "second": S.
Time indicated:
{"hour": 11, "minute": 59}
